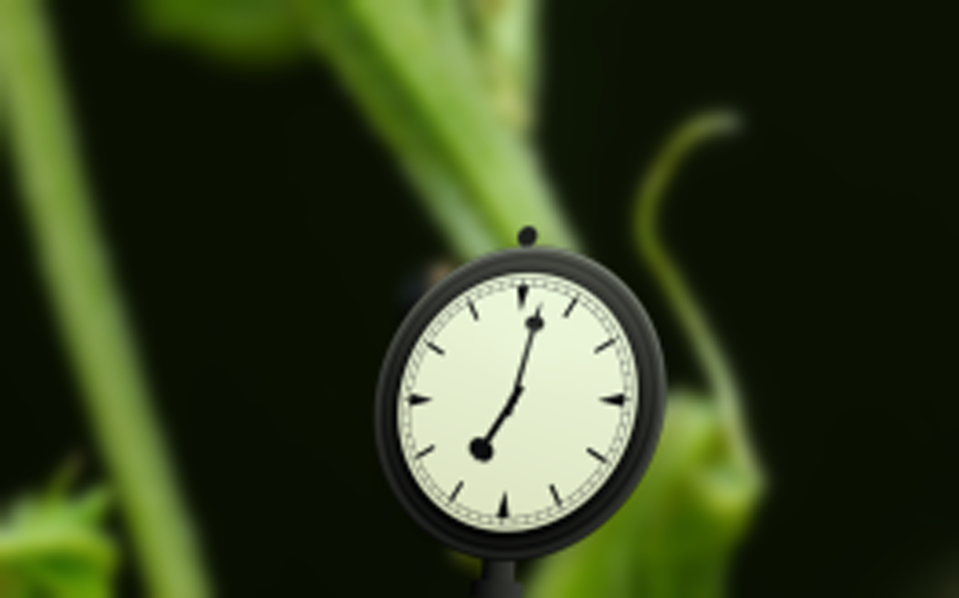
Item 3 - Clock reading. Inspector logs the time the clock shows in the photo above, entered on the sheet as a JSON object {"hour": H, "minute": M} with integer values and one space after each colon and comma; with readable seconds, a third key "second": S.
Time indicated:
{"hour": 7, "minute": 2}
